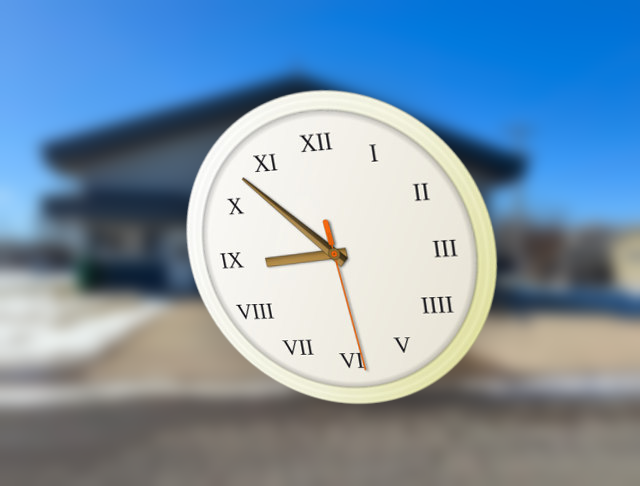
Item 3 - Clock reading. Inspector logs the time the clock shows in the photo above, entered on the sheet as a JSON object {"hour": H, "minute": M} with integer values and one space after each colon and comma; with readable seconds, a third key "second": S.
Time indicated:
{"hour": 8, "minute": 52, "second": 29}
